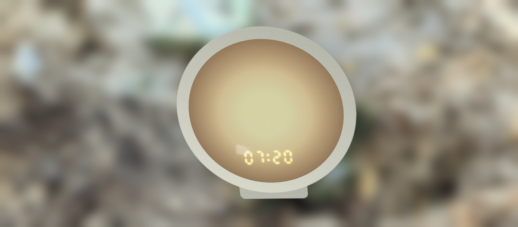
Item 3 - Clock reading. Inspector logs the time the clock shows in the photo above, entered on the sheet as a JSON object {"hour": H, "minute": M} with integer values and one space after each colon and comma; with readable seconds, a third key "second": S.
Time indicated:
{"hour": 7, "minute": 20}
